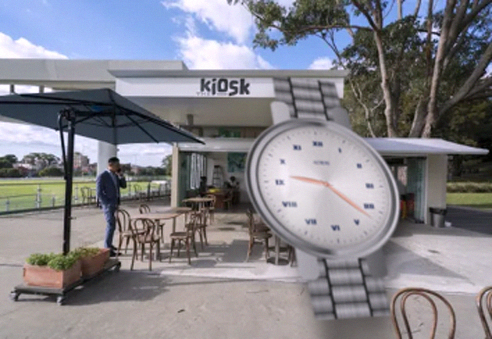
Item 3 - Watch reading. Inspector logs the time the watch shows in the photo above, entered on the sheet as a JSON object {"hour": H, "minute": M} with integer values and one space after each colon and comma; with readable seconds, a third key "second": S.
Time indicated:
{"hour": 9, "minute": 22}
